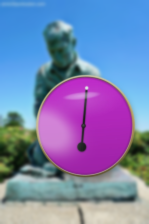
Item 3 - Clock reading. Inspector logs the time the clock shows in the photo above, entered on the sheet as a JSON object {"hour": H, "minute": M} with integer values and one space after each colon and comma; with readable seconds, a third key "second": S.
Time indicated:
{"hour": 6, "minute": 0}
